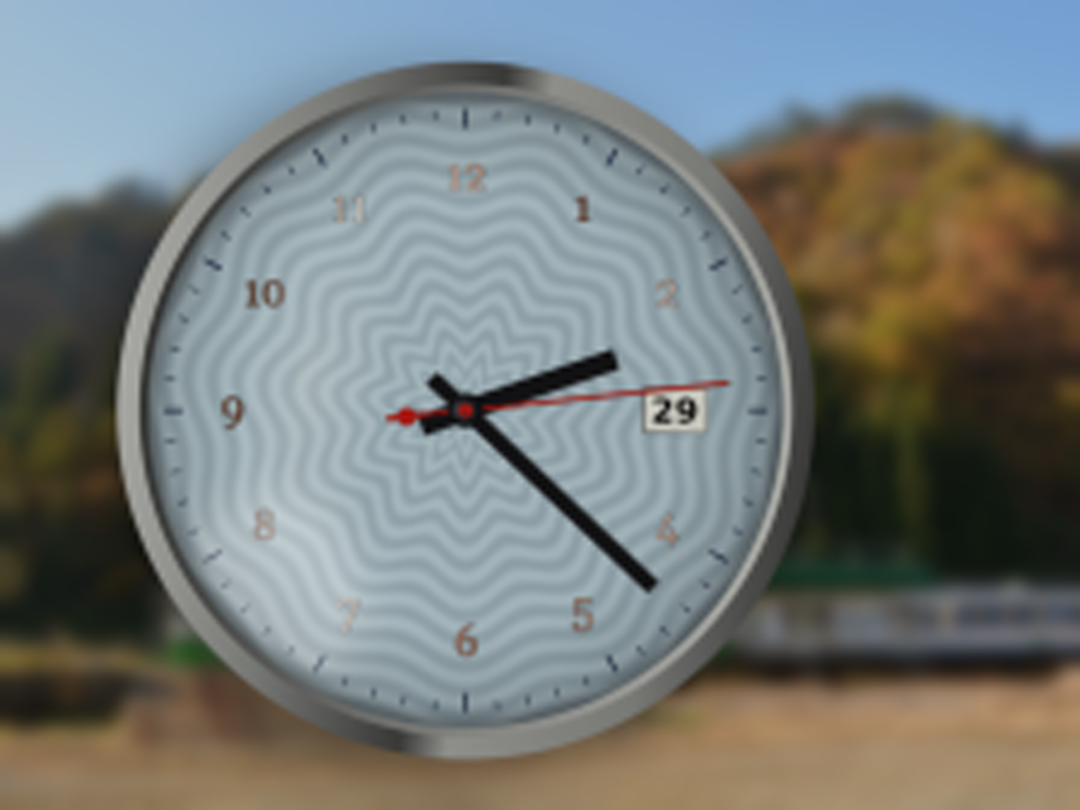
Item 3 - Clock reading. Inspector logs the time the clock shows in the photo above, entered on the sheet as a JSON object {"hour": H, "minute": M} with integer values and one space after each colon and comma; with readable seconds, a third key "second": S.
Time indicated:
{"hour": 2, "minute": 22, "second": 14}
